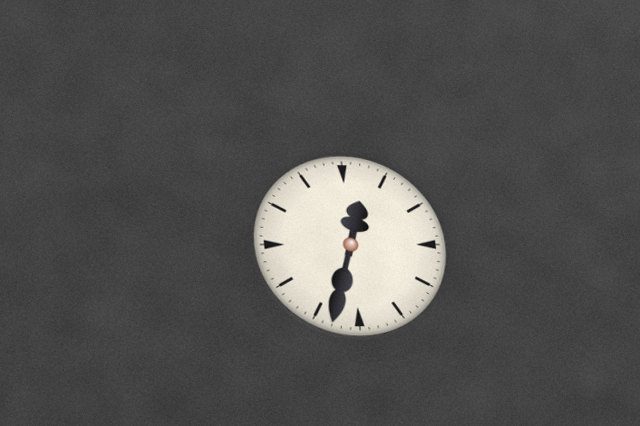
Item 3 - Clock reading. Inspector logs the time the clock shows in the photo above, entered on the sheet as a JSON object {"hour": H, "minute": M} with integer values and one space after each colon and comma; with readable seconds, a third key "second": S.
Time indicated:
{"hour": 12, "minute": 33}
